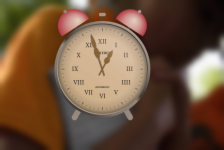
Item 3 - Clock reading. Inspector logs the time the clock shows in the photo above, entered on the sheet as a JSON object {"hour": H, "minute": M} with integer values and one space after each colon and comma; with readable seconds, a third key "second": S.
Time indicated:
{"hour": 12, "minute": 57}
